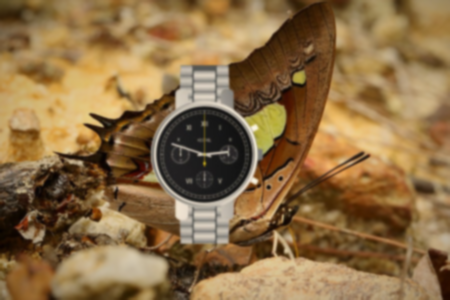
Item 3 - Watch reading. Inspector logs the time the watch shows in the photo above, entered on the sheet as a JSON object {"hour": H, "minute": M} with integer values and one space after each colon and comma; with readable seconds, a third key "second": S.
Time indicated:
{"hour": 2, "minute": 48}
